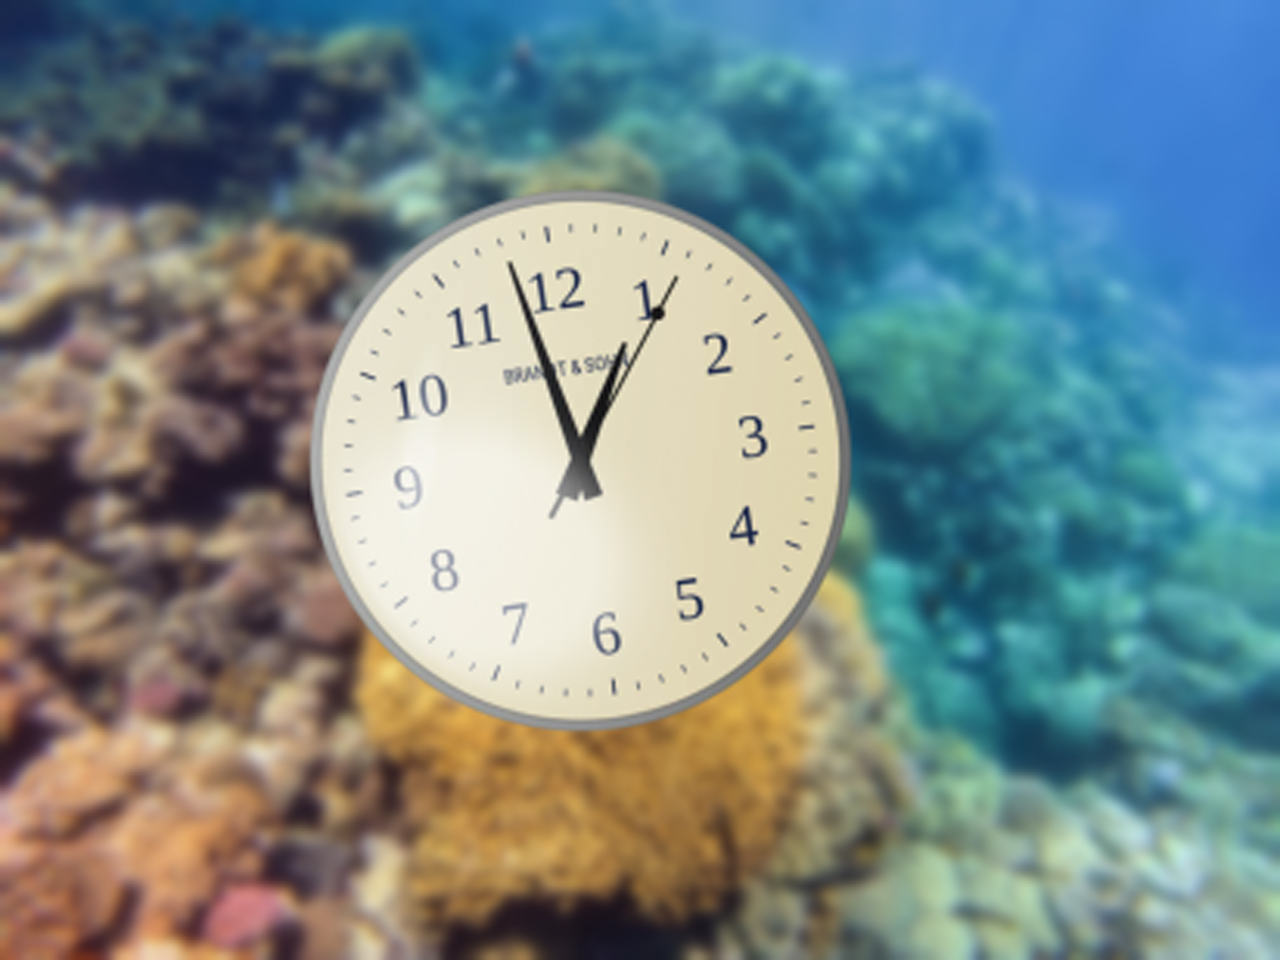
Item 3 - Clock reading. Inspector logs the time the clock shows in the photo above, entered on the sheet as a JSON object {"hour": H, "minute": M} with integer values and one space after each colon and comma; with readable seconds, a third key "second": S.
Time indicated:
{"hour": 12, "minute": 58, "second": 6}
